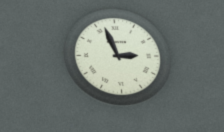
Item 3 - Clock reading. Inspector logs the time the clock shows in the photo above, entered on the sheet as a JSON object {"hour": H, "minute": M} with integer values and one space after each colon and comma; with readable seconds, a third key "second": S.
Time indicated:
{"hour": 2, "minute": 57}
